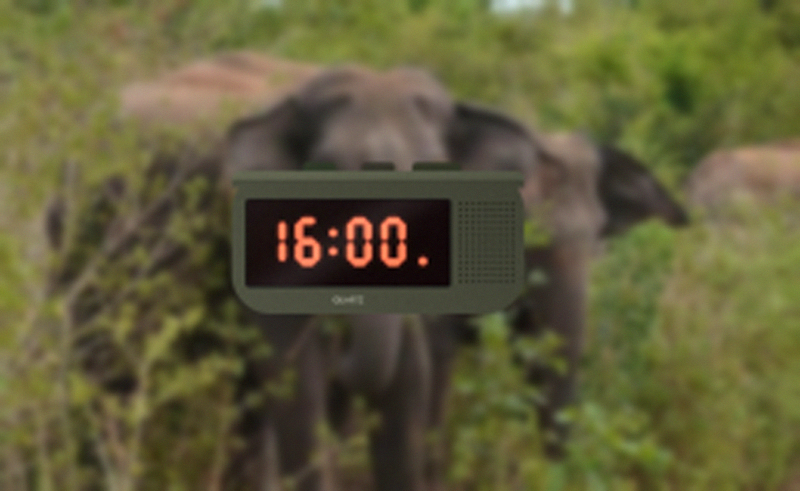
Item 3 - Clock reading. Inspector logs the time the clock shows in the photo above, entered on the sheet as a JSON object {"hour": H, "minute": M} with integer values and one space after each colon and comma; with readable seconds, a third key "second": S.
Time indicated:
{"hour": 16, "minute": 0}
